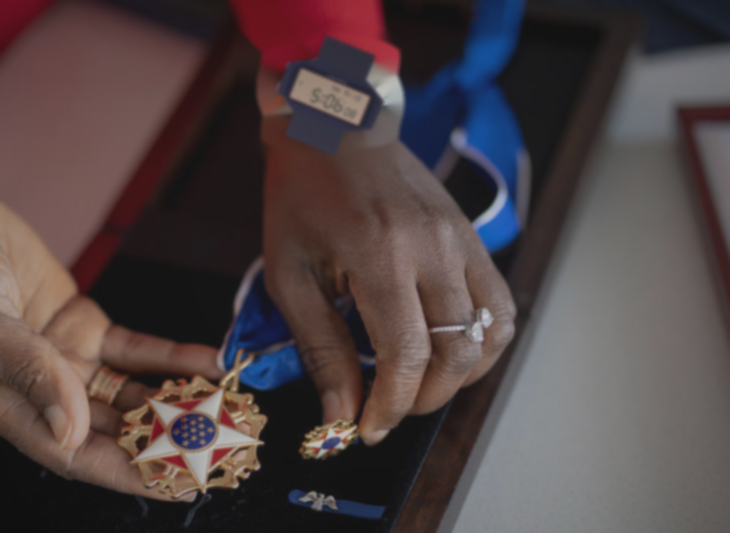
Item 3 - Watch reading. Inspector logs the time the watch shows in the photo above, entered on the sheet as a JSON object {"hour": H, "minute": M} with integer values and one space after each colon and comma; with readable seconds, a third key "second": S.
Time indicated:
{"hour": 5, "minute": 6}
